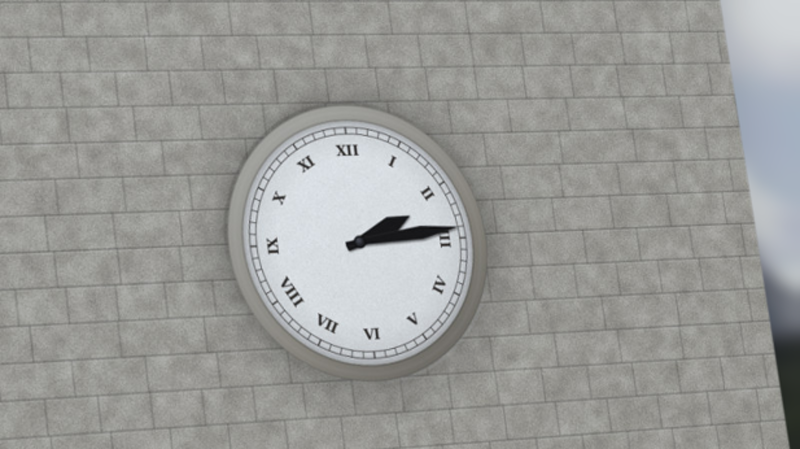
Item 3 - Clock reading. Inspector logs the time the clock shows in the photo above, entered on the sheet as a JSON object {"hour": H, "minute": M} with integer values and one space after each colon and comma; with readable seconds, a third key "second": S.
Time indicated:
{"hour": 2, "minute": 14}
